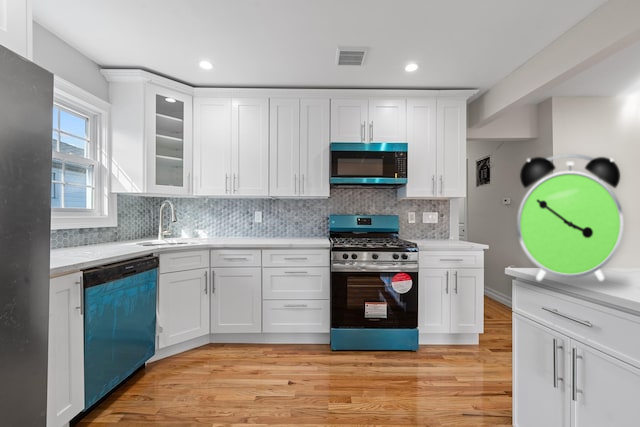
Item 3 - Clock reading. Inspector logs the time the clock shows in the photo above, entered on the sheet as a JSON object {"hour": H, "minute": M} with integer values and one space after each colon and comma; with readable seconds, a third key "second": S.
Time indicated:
{"hour": 3, "minute": 51}
